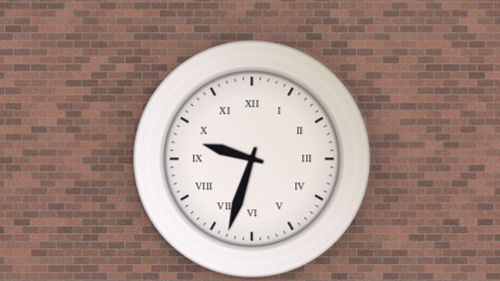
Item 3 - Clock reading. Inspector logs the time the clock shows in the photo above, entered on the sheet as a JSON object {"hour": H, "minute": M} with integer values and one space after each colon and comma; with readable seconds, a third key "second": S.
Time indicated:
{"hour": 9, "minute": 33}
